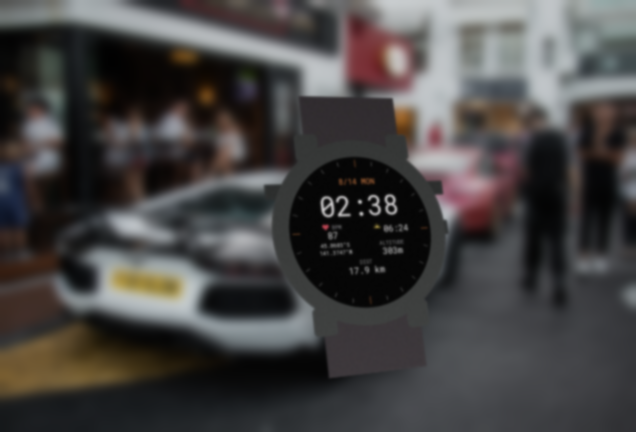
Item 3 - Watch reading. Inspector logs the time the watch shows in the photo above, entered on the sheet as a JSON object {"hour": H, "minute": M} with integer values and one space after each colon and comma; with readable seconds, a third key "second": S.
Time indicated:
{"hour": 2, "minute": 38}
